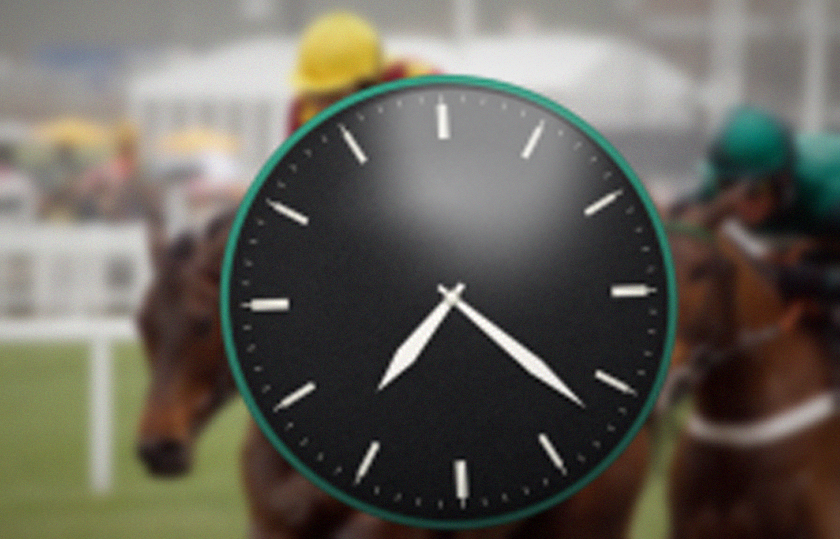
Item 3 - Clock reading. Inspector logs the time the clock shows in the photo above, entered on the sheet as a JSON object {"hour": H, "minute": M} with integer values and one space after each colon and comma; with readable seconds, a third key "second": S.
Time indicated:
{"hour": 7, "minute": 22}
